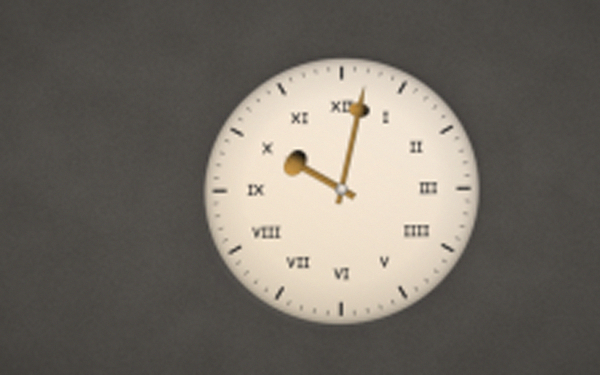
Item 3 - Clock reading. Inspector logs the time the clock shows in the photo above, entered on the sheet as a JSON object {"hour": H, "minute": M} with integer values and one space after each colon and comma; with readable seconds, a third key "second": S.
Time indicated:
{"hour": 10, "minute": 2}
